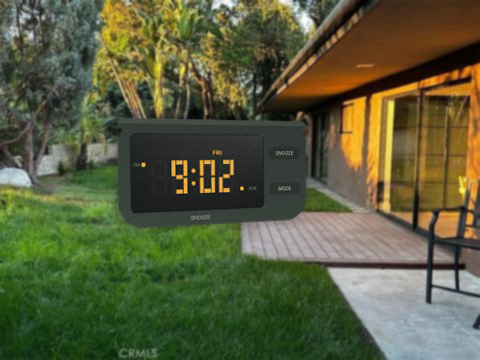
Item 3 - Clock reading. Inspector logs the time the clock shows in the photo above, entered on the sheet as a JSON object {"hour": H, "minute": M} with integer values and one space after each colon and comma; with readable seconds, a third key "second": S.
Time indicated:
{"hour": 9, "minute": 2}
